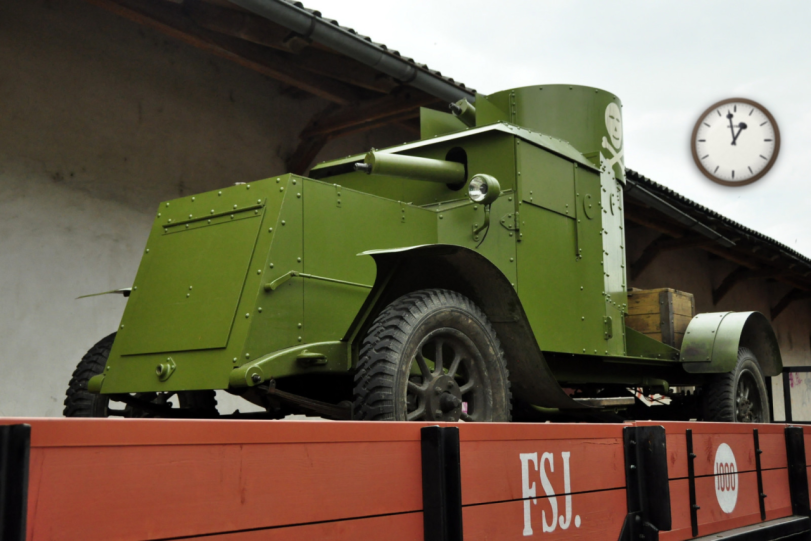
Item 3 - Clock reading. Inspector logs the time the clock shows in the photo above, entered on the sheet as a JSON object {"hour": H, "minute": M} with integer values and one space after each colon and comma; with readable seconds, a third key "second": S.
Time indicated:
{"hour": 12, "minute": 58}
